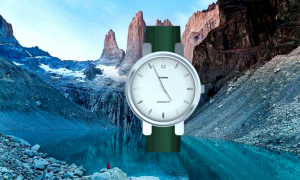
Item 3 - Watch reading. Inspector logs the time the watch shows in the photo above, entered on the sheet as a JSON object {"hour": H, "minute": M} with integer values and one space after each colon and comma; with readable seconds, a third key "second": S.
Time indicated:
{"hour": 4, "minute": 56}
